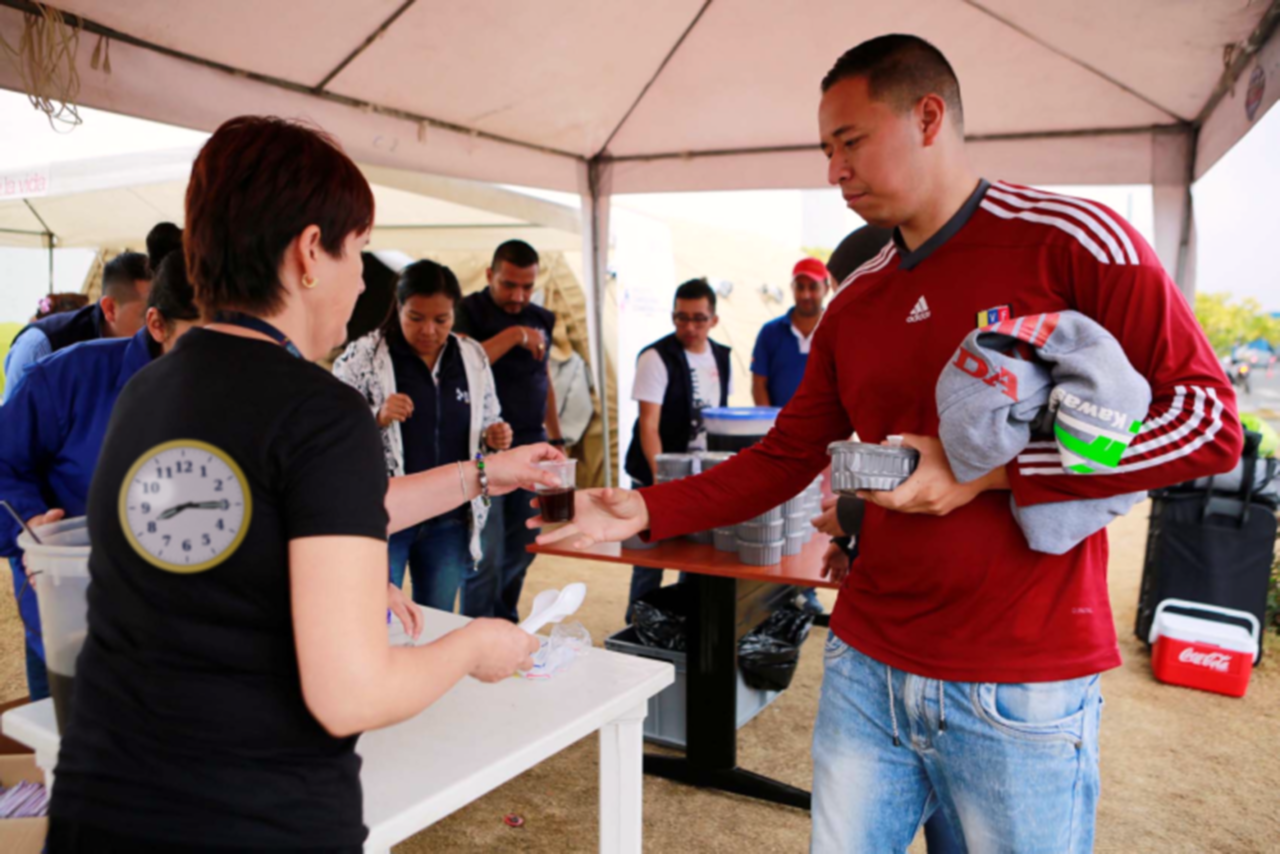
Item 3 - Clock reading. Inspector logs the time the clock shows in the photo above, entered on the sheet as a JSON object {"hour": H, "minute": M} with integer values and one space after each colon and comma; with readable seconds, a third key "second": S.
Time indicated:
{"hour": 8, "minute": 15}
